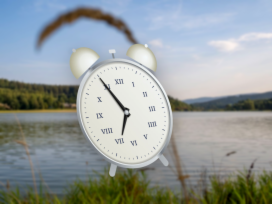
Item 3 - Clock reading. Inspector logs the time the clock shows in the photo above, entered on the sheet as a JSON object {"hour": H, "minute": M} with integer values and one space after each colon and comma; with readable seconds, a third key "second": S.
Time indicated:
{"hour": 6, "minute": 55}
